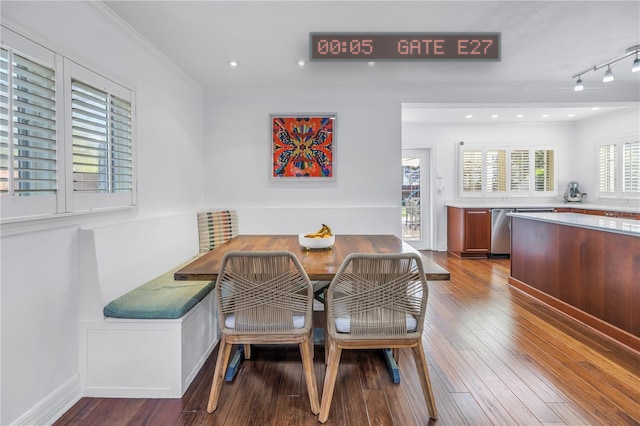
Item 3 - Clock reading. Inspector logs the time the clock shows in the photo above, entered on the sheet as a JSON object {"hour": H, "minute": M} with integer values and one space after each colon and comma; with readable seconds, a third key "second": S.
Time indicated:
{"hour": 0, "minute": 5}
